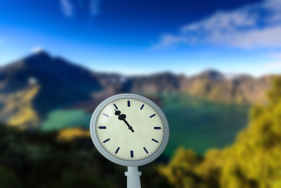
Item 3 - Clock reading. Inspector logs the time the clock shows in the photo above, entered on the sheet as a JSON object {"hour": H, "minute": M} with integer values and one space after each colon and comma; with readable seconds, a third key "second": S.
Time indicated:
{"hour": 10, "minute": 54}
